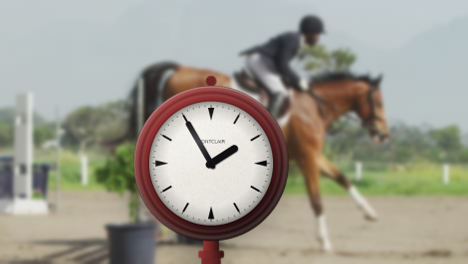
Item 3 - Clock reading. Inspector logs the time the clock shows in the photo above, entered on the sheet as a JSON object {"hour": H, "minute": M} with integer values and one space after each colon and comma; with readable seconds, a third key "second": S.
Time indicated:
{"hour": 1, "minute": 55}
